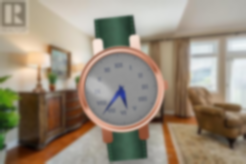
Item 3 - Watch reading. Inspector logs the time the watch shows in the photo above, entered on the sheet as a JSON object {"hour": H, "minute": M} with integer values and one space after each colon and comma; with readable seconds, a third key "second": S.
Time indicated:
{"hour": 5, "minute": 37}
